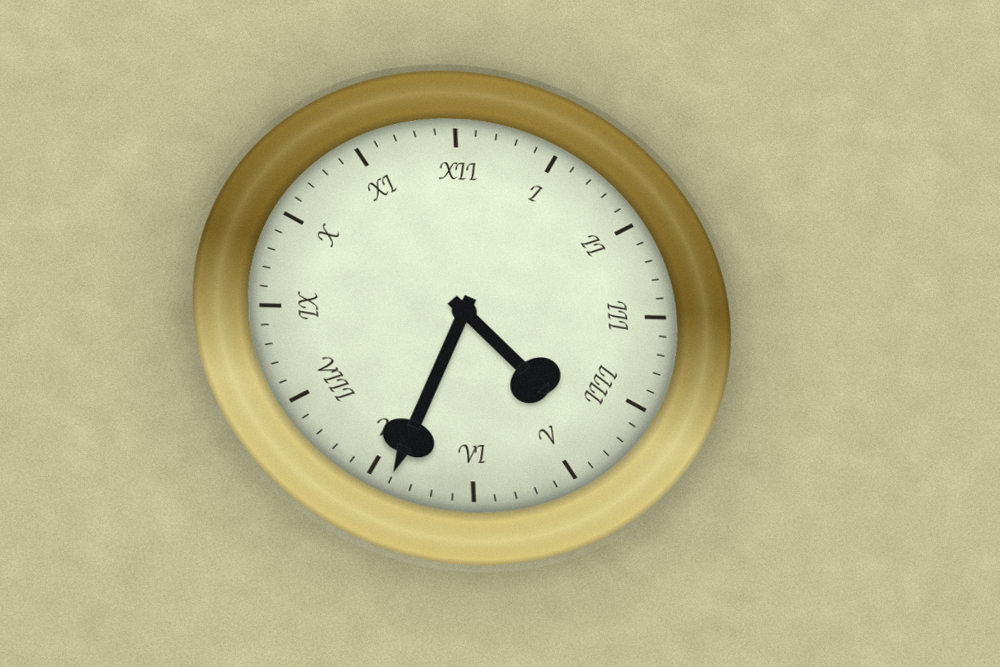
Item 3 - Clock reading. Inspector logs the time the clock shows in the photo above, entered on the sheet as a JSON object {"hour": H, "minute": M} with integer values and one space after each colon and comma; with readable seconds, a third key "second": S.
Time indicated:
{"hour": 4, "minute": 34}
